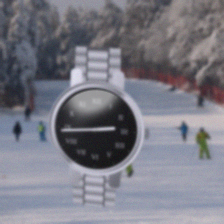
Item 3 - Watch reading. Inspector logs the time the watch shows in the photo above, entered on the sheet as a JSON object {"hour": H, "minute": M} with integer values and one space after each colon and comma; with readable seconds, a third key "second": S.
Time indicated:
{"hour": 2, "minute": 44}
